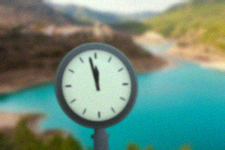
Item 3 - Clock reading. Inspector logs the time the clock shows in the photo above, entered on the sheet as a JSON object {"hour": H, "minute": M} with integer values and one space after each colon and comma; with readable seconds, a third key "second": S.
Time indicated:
{"hour": 11, "minute": 58}
